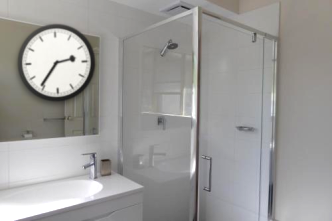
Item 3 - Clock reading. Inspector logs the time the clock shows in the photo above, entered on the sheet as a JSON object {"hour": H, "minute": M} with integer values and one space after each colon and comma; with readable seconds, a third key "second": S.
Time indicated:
{"hour": 2, "minute": 36}
